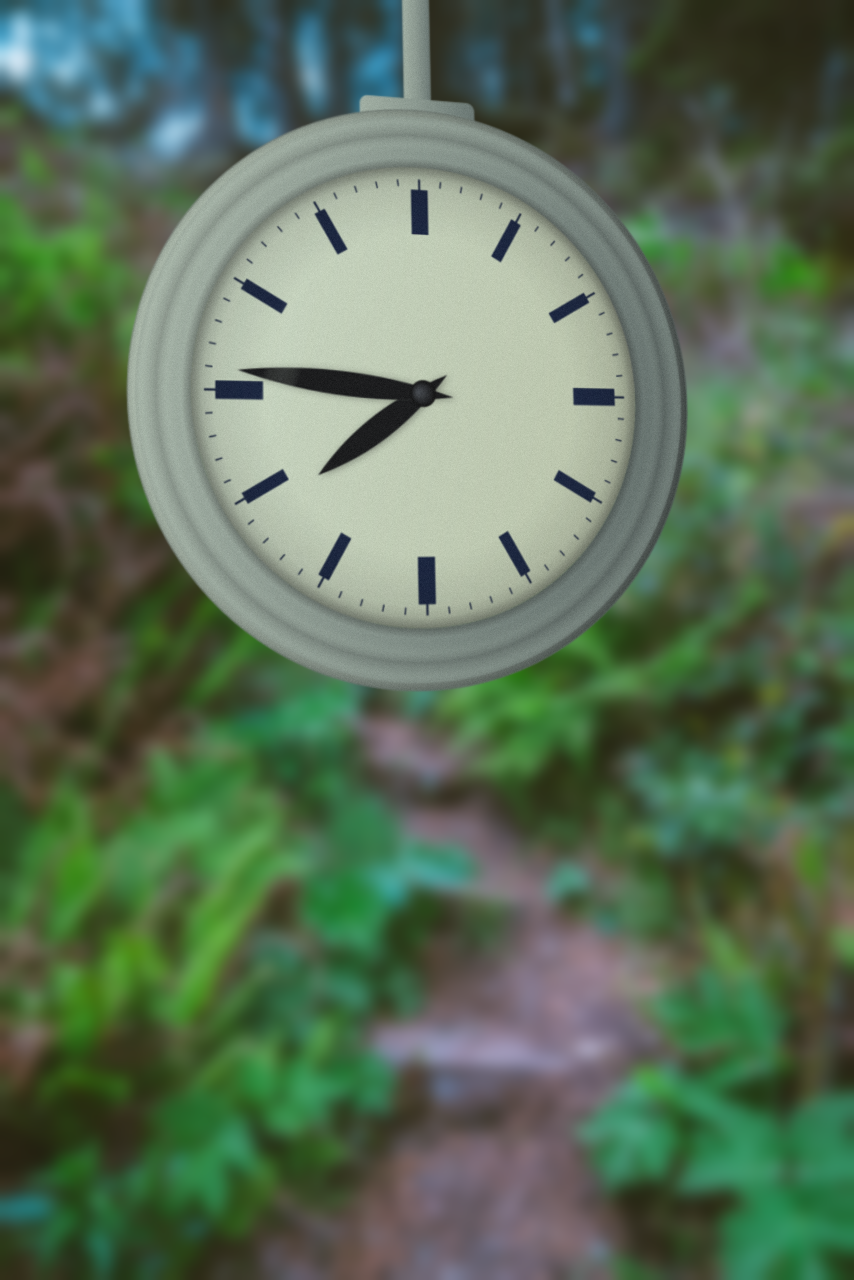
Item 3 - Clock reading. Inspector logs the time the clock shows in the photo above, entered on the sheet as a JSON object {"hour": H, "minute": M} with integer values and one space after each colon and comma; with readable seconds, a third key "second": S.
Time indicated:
{"hour": 7, "minute": 46}
